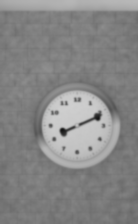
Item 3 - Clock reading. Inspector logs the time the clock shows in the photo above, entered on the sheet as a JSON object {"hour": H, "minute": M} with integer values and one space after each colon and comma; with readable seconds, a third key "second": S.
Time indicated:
{"hour": 8, "minute": 11}
